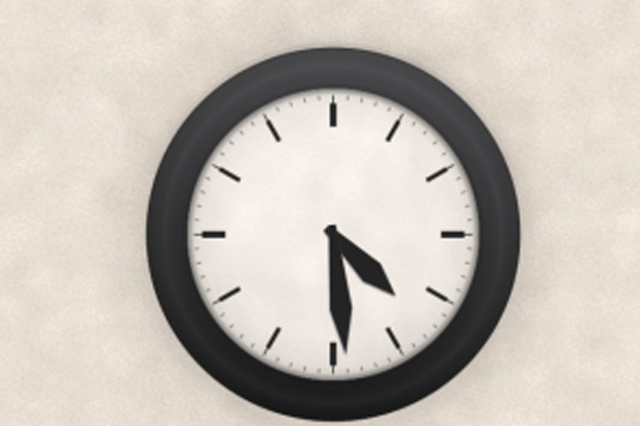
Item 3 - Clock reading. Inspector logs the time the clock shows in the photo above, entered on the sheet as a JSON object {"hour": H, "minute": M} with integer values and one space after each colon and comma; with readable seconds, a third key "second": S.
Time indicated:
{"hour": 4, "minute": 29}
